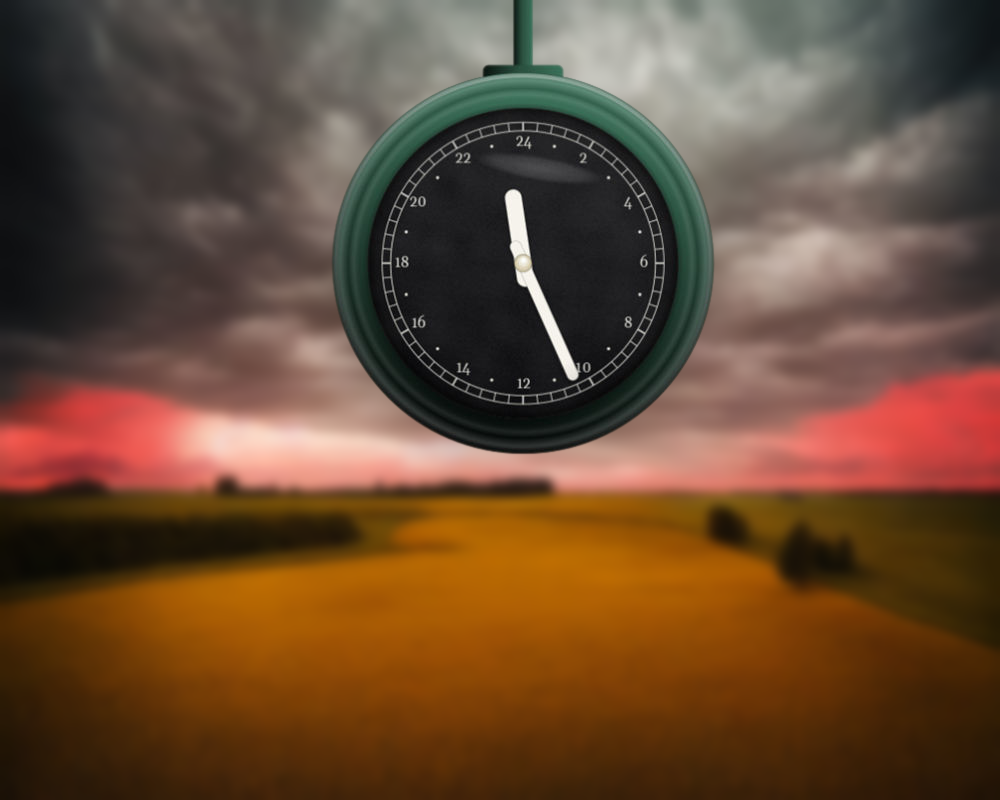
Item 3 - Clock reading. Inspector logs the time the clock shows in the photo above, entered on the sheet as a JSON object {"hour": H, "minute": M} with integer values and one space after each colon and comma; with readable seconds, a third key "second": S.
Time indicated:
{"hour": 23, "minute": 26}
